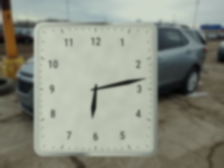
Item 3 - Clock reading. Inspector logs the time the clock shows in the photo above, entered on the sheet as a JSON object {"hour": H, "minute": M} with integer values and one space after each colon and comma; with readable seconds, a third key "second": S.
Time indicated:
{"hour": 6, "minute": 13}
